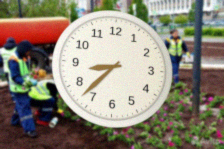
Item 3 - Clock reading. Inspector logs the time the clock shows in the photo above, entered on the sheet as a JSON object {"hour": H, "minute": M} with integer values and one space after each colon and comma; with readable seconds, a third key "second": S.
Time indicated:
{"hour": 8, "minute": 37}
